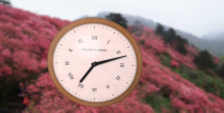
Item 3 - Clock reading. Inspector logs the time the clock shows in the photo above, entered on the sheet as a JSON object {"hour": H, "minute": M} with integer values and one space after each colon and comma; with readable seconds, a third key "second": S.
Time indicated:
{"hour": 7, "minute": 12}
